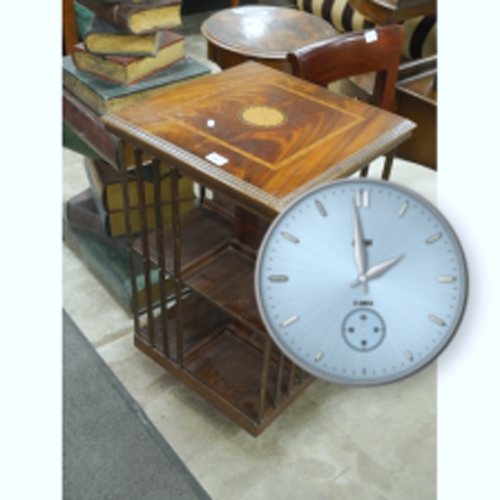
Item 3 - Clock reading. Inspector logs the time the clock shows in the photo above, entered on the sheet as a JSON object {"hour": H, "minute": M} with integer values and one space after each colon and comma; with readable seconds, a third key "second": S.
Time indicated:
{"hour": 1, "minute": 59}
